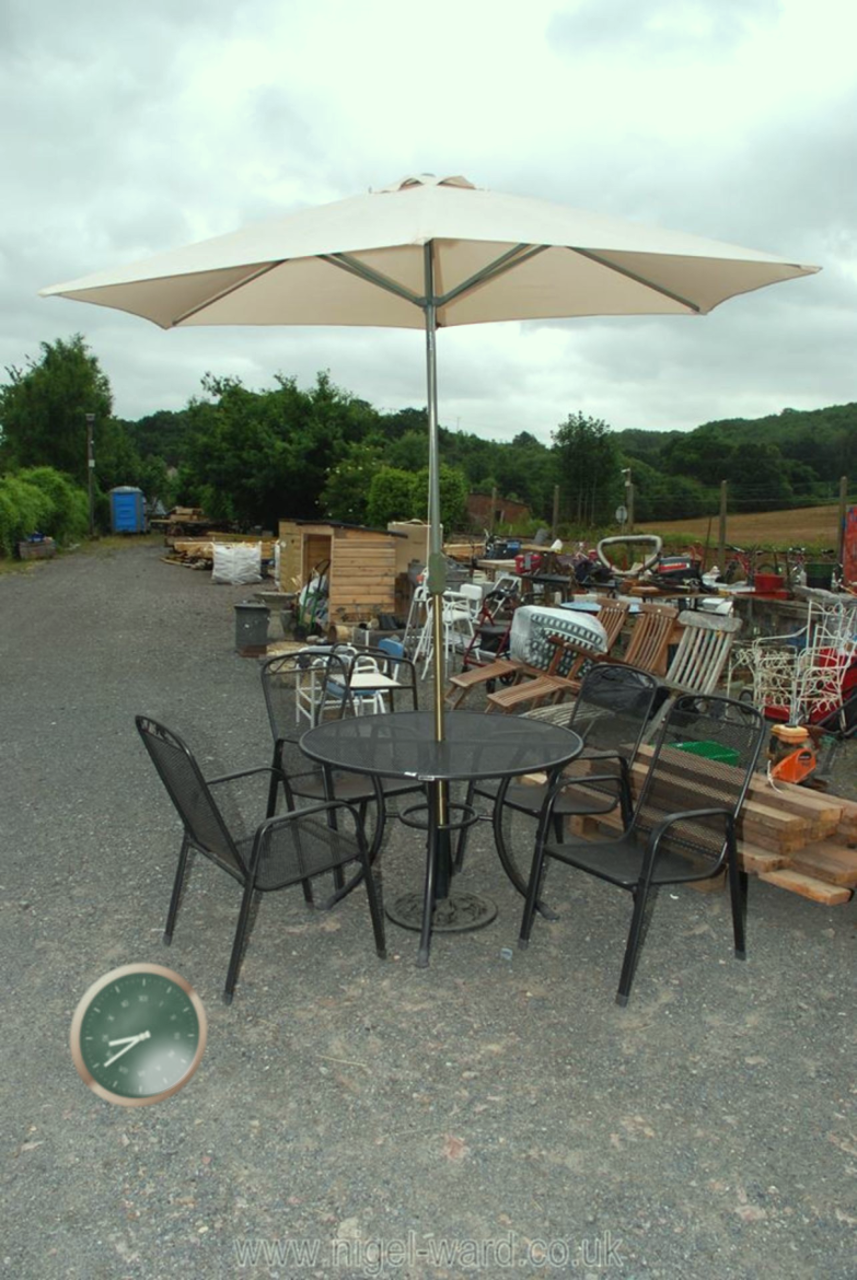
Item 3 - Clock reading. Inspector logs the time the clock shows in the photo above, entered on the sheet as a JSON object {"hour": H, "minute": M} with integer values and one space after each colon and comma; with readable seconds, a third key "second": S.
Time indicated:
{"hour": 8, "minute": 39}
